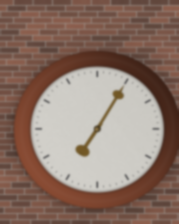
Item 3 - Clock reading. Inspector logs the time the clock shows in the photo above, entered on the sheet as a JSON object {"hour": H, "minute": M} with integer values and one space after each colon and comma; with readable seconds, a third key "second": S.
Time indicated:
{"hour": 7, "minute": 5}
